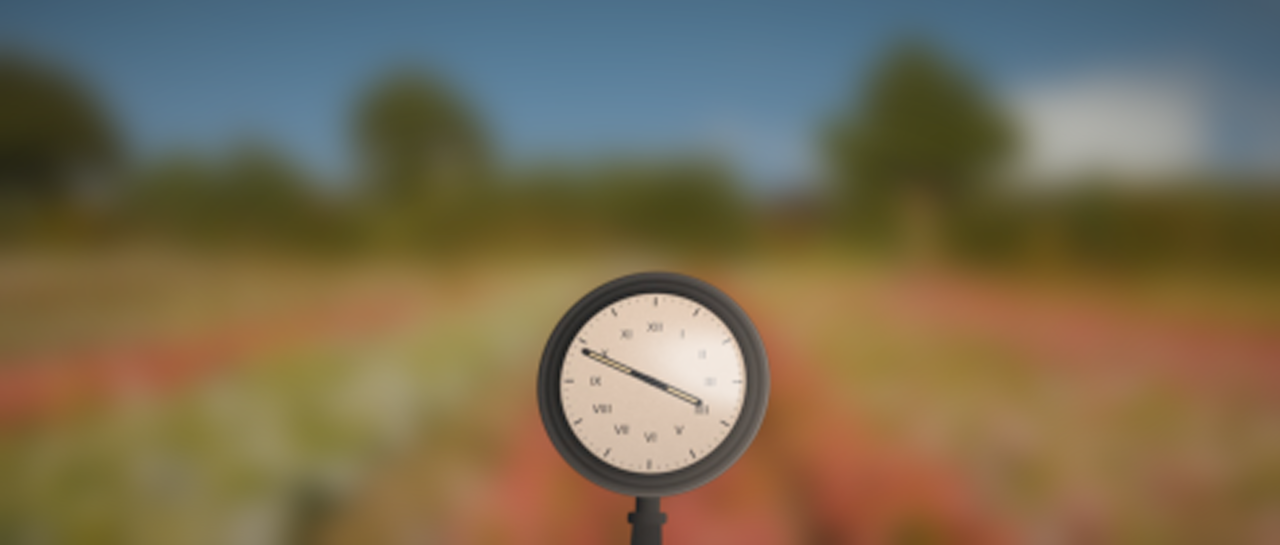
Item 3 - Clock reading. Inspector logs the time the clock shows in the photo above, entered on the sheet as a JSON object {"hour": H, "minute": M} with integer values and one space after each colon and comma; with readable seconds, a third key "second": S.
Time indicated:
{"hour": 3, "minute": 49}
